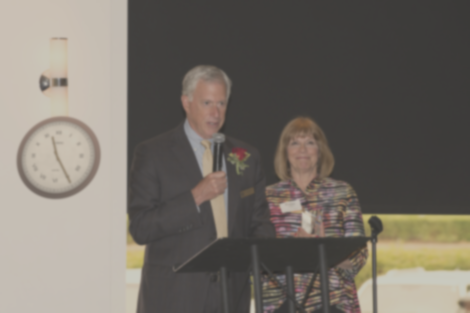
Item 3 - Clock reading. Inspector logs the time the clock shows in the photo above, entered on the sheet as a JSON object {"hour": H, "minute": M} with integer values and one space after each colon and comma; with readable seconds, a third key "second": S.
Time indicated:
{"hour": 11, "minute": 25}
